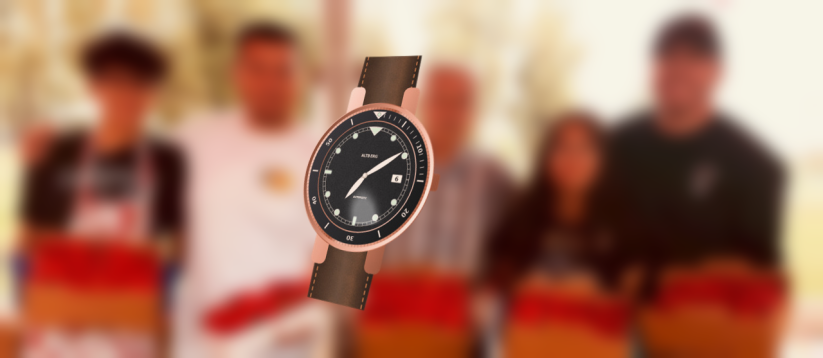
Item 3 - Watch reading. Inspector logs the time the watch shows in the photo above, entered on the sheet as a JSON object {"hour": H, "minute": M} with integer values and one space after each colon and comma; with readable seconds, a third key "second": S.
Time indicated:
{"hour": 7, "minute": 9}
